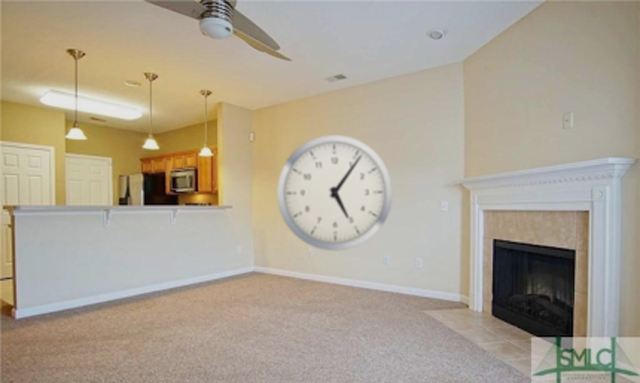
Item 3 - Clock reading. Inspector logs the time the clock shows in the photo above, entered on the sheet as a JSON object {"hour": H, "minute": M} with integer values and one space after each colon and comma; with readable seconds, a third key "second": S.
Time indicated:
{"hour": 5, "minute": 6}
